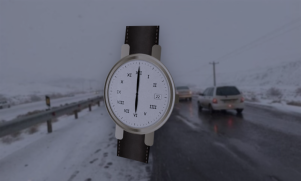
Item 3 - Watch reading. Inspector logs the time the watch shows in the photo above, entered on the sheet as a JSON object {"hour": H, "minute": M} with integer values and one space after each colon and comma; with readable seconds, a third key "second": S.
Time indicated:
{"hour": 6, "minute": 0}
